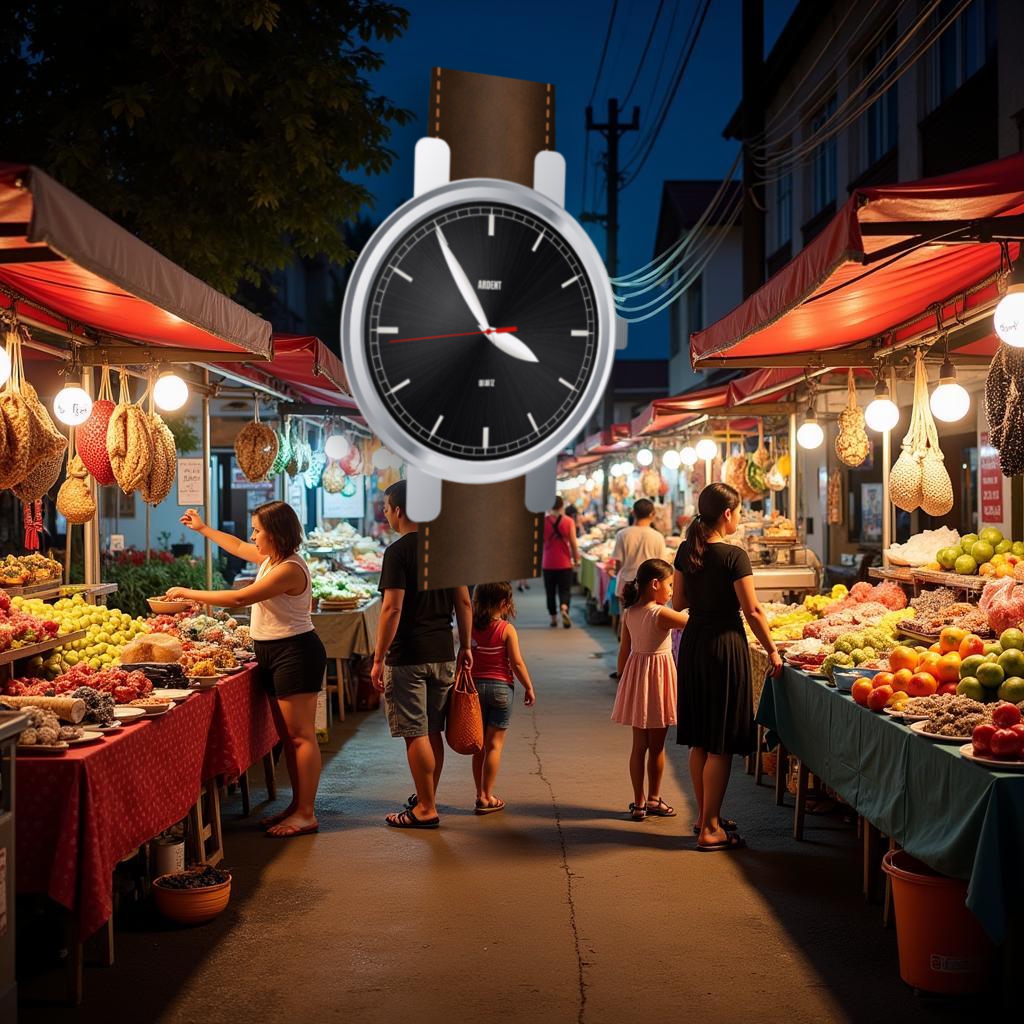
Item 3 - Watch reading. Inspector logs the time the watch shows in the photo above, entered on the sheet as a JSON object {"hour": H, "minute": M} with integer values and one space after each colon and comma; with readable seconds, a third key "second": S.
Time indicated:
{"hour": 3, "minute": 54, "second": 44}
